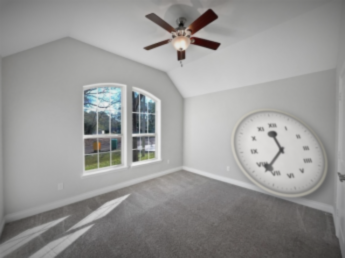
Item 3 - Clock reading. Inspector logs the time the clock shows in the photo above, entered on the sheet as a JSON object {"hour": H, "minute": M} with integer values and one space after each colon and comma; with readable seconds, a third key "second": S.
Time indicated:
{"hour": 11, "minute": 38}
